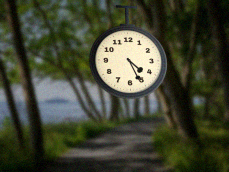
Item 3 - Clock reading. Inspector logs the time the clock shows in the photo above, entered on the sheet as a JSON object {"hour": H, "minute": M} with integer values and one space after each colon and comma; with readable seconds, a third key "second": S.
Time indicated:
{"hour": 4, "minute": 26}
